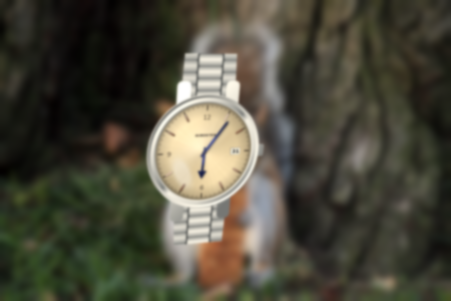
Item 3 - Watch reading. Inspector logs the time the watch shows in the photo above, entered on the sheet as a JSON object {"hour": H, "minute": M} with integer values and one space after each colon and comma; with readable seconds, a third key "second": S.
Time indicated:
{"hour": 6, "minute": 6}
